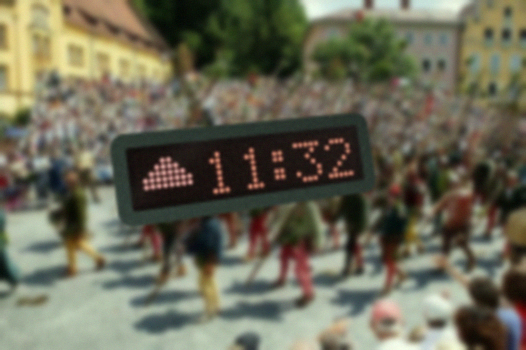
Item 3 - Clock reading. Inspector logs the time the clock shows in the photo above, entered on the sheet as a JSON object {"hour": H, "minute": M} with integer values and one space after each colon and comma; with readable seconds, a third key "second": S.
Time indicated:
{"hour": 11, "minute": 32}
